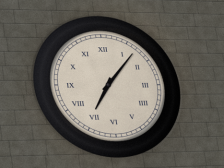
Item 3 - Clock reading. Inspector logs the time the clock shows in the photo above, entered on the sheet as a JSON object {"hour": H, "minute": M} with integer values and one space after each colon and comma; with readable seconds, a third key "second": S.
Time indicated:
{"hour": 7, "minute": 7}
